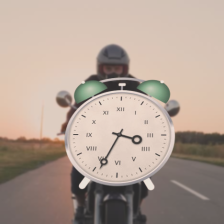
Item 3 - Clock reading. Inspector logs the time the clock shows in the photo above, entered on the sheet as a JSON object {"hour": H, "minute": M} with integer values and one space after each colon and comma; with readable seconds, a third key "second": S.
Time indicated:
{"hour": 3, "minute": 34}
